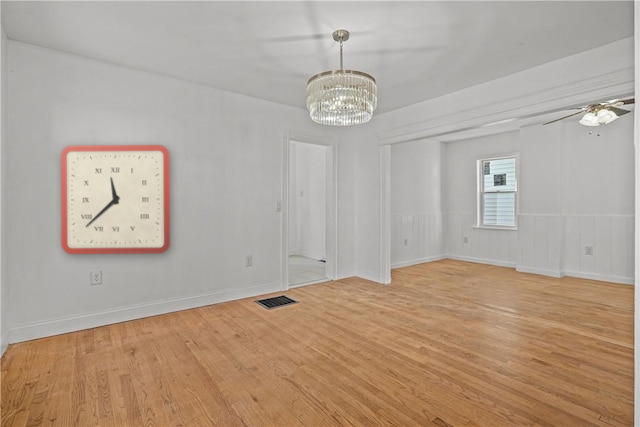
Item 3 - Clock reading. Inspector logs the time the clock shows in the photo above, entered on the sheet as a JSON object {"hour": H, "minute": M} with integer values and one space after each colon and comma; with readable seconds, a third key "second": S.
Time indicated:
{"hour": 11, "minute": 38}
